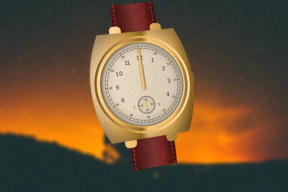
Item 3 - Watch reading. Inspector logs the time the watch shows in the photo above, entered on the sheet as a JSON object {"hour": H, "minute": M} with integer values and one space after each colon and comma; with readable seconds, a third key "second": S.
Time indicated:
{"hour": 12, "minute": 0}
